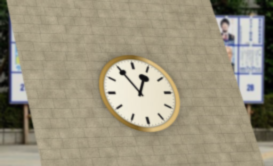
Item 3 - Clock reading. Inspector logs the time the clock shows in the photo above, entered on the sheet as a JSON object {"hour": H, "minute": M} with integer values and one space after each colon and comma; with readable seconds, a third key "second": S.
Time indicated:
{"hour": 12, "minute": 55}
